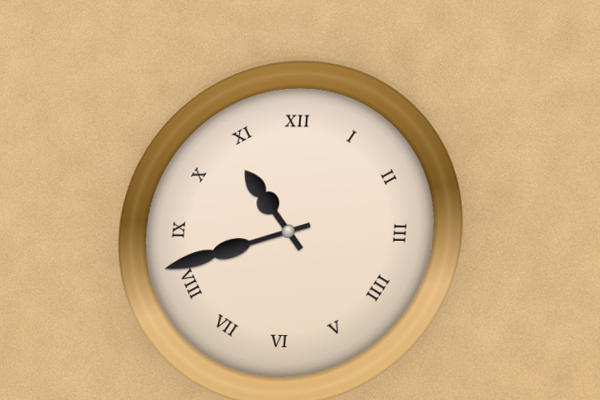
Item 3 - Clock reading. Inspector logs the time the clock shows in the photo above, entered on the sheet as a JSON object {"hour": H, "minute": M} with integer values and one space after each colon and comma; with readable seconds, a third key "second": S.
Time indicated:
{"hour": 10, "minute": 42}
